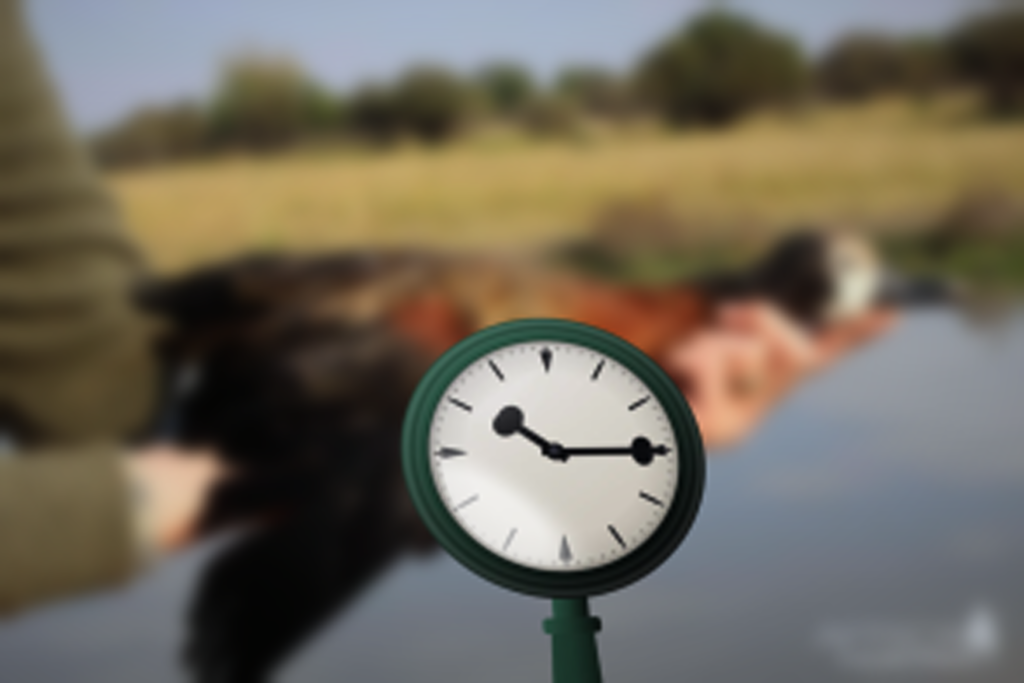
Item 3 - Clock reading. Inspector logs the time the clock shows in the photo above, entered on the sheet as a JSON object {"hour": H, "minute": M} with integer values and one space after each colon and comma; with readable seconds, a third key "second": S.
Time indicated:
{"hour": 10, "minute": 15}
